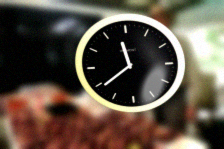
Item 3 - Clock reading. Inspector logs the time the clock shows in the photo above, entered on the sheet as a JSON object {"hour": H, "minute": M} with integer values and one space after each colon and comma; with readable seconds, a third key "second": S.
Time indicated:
{"hour": 11, "minute": 39}
